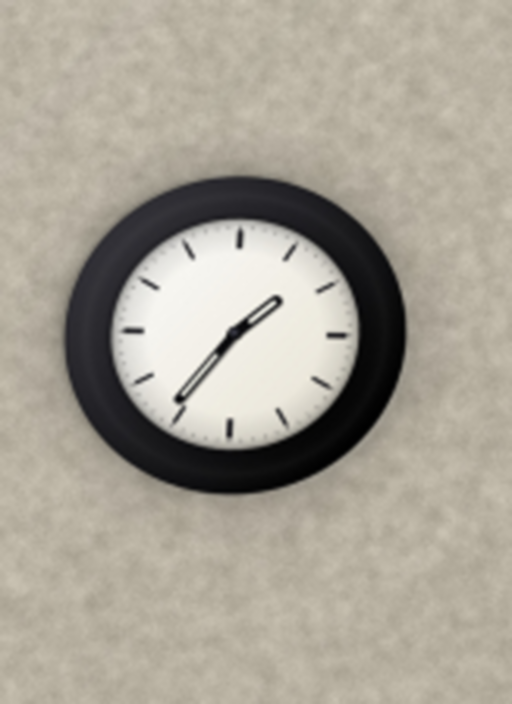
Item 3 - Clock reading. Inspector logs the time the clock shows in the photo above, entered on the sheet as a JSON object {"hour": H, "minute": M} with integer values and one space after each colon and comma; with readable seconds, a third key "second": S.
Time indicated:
{"hour": 1, "minute": 36}
